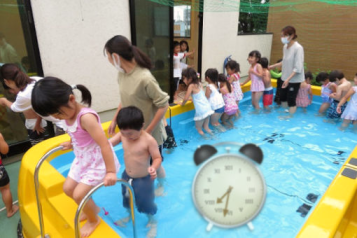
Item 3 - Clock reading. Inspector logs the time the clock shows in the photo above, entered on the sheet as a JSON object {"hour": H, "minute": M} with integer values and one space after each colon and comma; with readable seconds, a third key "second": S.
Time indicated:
{"hour": 7, "minute": 32}
